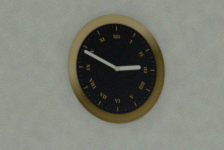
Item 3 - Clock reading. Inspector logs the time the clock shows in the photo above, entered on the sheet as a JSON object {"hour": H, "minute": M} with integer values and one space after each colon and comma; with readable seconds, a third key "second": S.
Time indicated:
{"hour": 2, "minute": 49}
